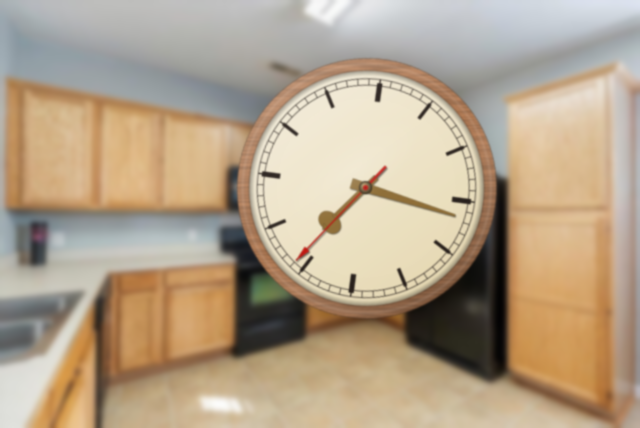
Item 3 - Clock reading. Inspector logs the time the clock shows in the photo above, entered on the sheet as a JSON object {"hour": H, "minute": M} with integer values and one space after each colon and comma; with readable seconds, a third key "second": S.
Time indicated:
{"hour": 7, "minute": 16, "second": 36}
